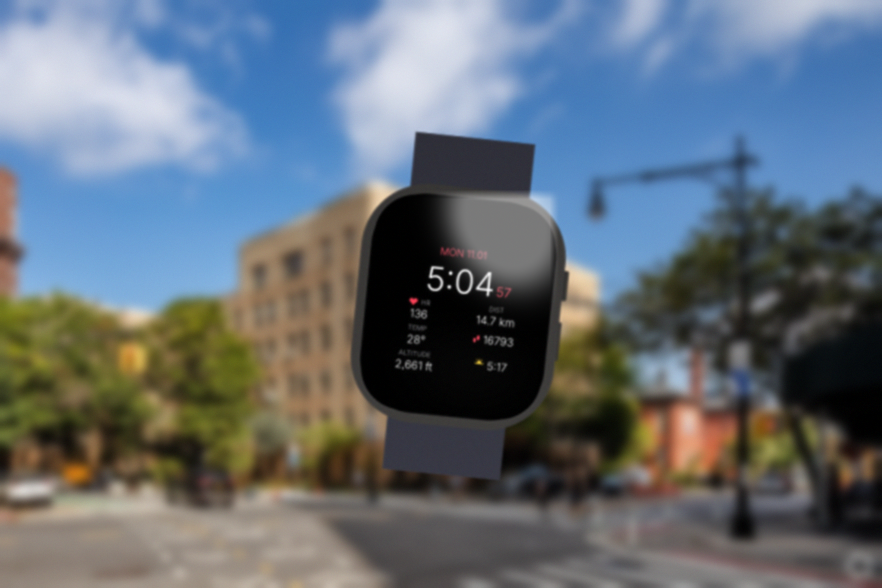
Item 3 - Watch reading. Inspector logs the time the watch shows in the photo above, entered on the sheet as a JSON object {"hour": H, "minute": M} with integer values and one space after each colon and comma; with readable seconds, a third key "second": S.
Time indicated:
{"hour": 5, "minute": 4, "second": 57}
